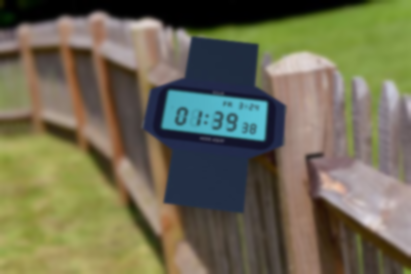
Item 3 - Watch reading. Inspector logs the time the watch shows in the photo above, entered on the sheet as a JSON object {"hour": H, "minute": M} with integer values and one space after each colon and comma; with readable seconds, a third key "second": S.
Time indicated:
{"hour": 1, "minute": 39}
